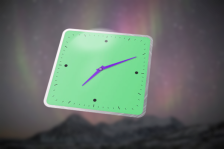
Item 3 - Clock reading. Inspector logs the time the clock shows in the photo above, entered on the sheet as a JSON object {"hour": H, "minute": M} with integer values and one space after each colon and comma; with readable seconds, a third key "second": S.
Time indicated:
{"hour": 7, "minute": 10}
